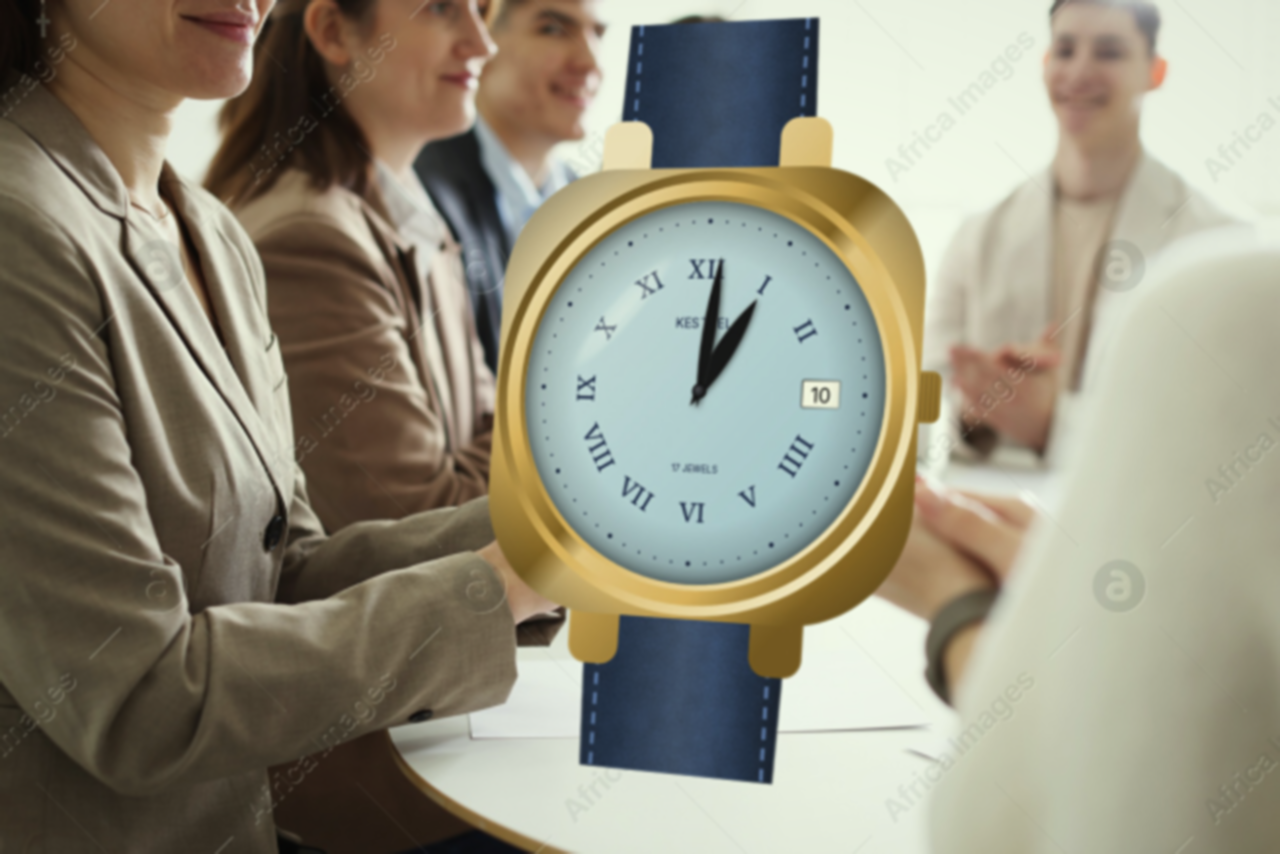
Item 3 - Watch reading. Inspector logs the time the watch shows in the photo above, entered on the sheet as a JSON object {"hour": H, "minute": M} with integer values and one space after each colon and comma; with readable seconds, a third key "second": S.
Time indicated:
{"hour": 1, "minute": 1}
